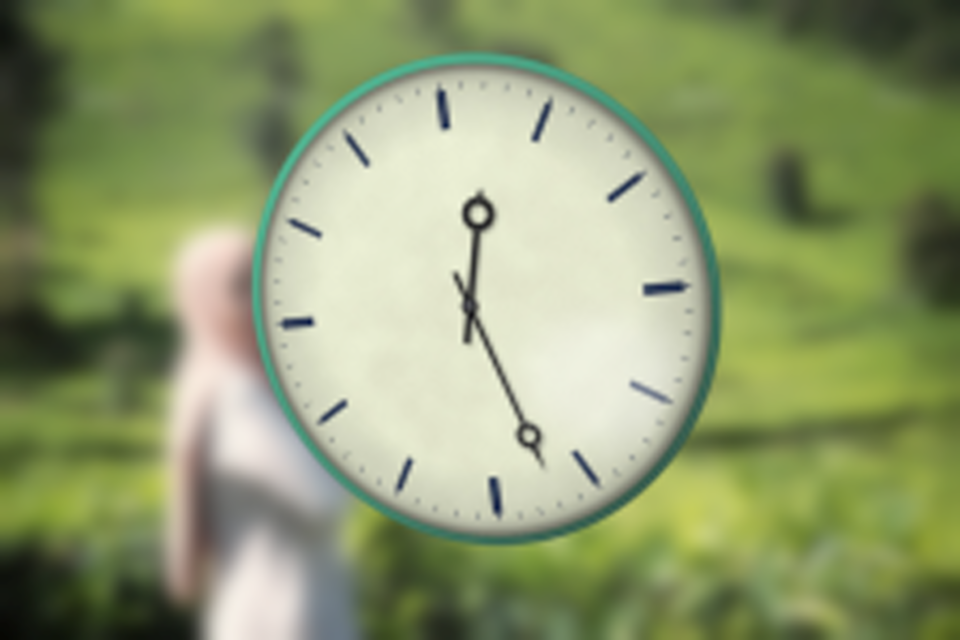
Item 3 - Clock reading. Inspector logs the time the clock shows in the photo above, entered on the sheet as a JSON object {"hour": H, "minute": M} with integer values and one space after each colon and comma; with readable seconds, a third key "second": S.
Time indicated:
{"hour": 12, "minute": 27}
